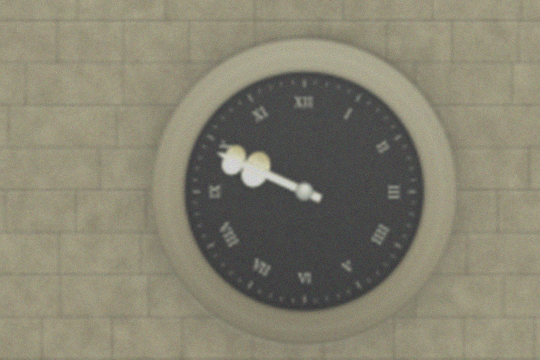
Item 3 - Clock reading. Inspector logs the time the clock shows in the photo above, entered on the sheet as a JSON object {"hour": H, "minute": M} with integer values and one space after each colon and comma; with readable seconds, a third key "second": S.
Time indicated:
{"hour": 9, "minute": 49}
